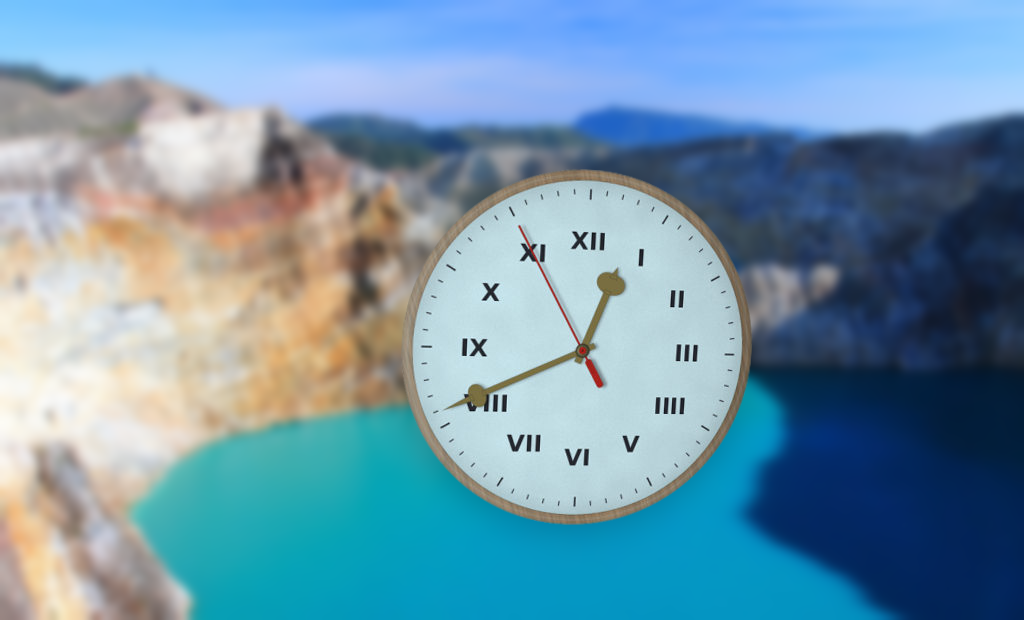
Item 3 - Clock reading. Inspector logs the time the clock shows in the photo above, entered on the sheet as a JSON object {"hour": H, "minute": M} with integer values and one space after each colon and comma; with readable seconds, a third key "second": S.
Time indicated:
{"hour": 12, "minute": 40, "second": 55}
